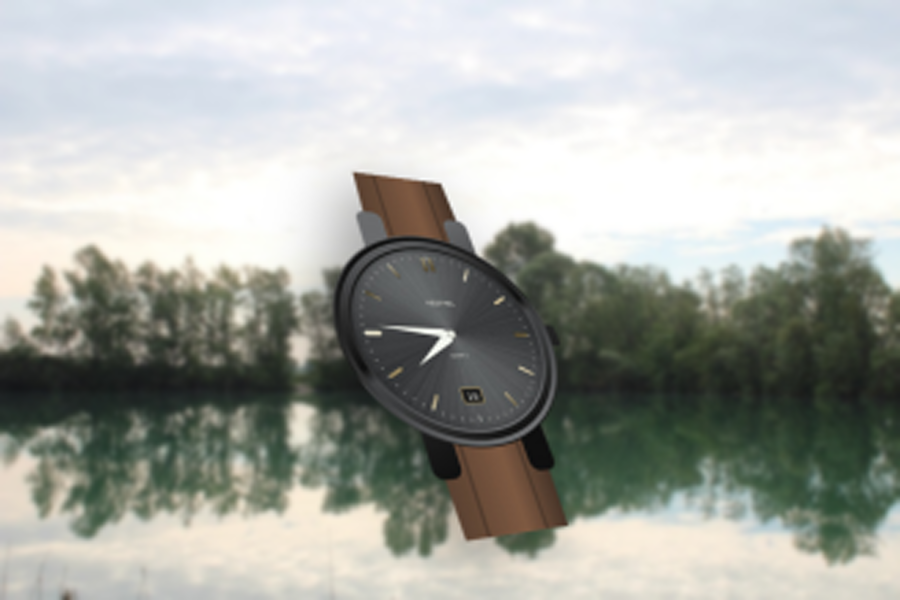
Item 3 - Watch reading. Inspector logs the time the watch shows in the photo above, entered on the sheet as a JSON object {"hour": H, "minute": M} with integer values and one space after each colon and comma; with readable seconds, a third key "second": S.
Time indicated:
{"hour": 7, "minute": 46}
